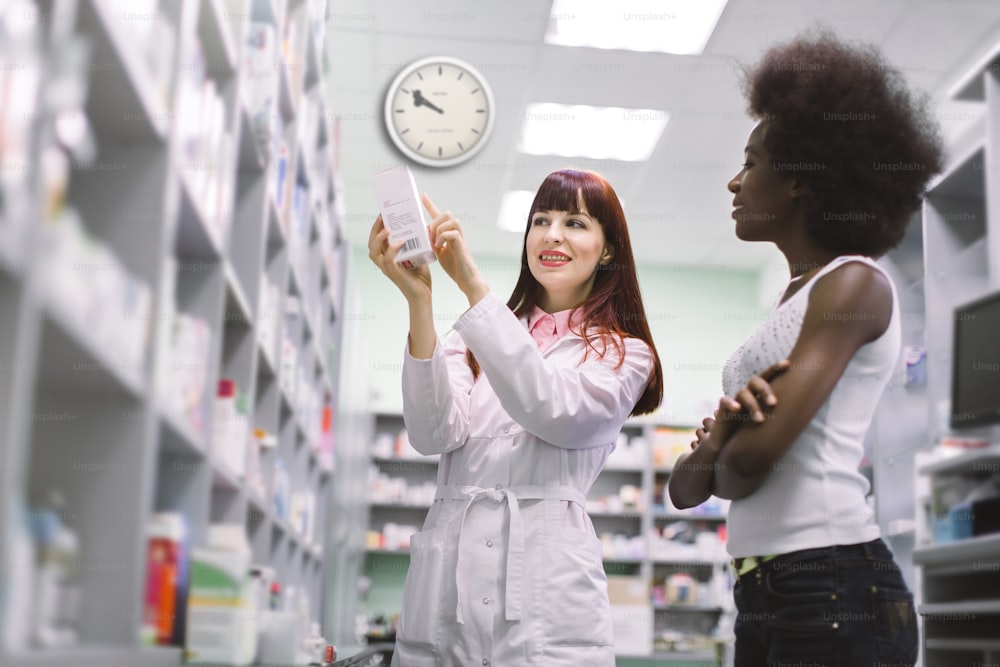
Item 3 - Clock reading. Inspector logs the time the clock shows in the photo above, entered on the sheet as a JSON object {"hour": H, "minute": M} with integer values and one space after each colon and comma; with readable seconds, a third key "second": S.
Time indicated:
{"hour": 9, "minute": 51}
